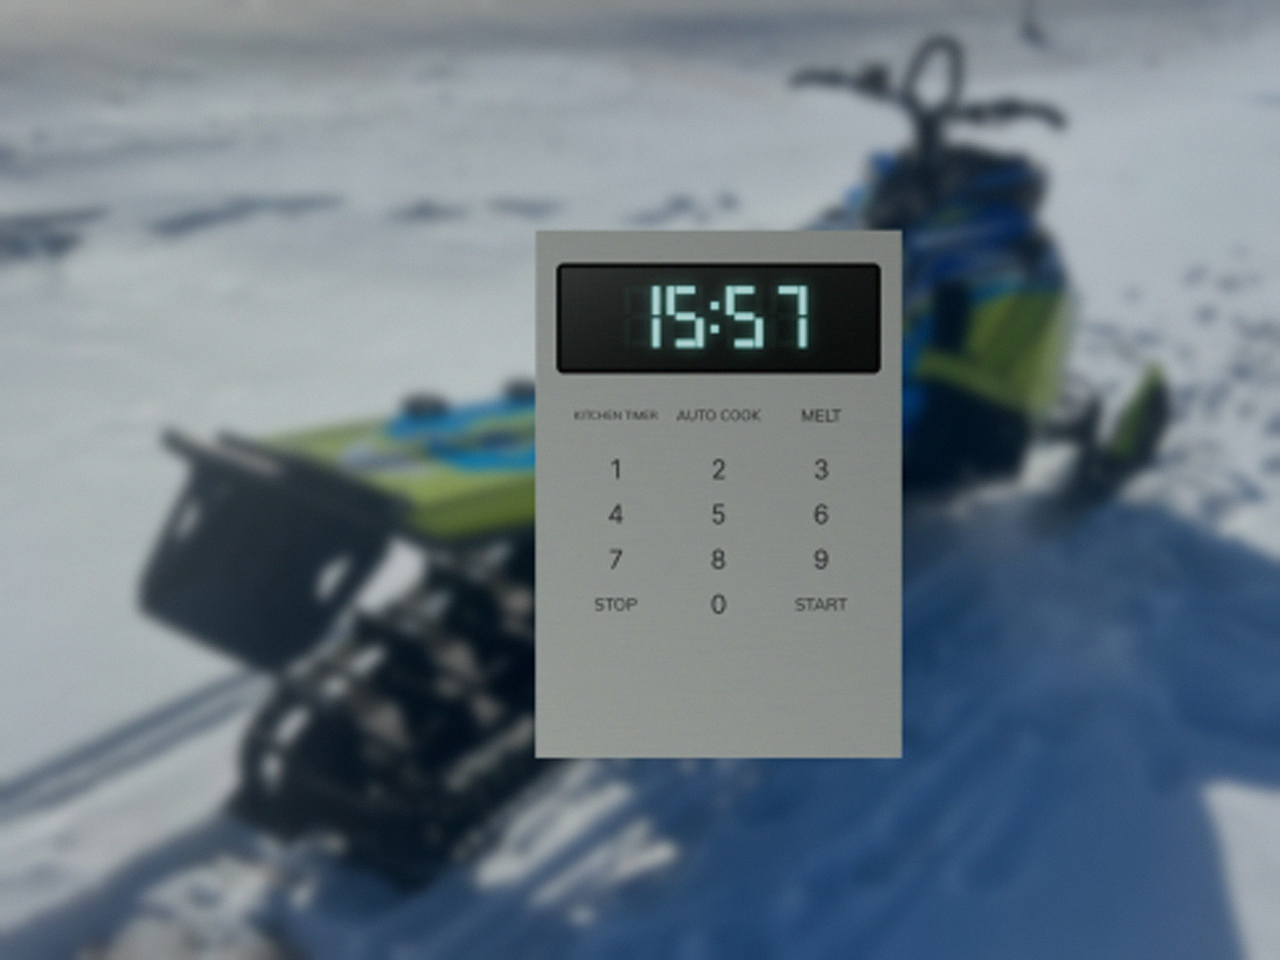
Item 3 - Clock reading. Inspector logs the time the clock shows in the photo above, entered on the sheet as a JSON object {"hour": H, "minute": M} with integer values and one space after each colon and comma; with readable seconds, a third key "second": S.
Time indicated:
{"hour": 15, "minute": 57}
